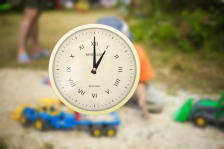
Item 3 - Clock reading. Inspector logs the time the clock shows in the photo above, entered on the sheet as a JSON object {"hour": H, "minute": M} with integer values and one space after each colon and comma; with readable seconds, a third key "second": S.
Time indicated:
{"hour": 1, "minute": 0}
